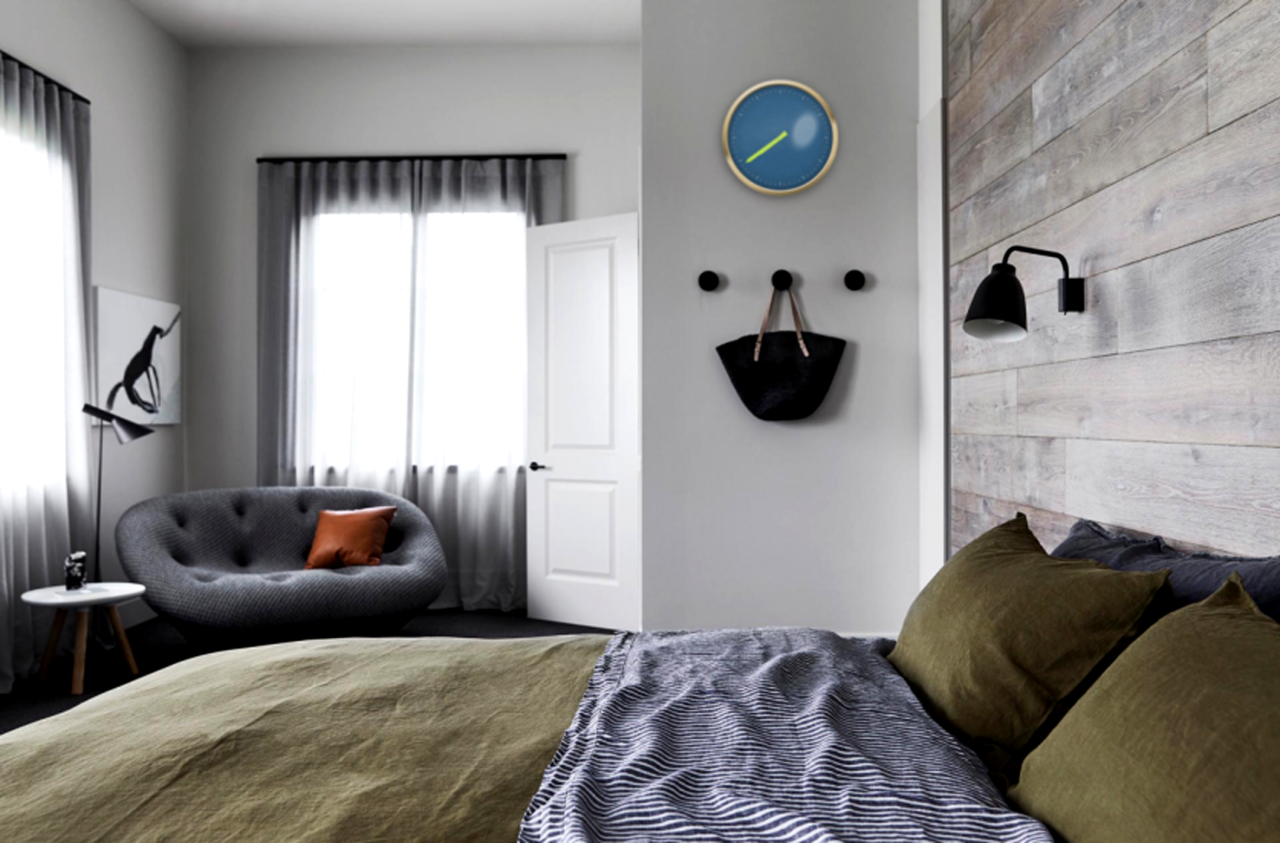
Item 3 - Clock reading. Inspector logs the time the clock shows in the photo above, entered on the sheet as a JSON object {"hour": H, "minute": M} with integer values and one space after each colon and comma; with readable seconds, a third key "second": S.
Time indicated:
{"hour": 7, "minute": 39}
